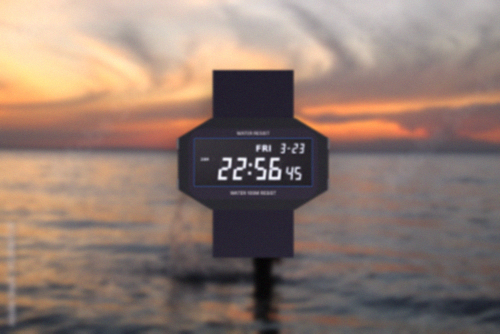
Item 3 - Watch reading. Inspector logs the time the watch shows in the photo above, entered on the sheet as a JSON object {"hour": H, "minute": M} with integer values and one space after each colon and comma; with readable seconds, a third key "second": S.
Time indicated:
{"hour": 22, "minute": 56, "second": 45}
